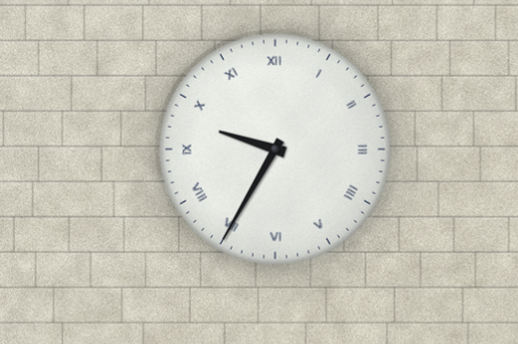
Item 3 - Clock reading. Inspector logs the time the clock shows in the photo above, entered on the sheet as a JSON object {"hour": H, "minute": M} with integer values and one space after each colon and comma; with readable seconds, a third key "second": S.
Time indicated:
{"hour": 9, "minute": 35}
